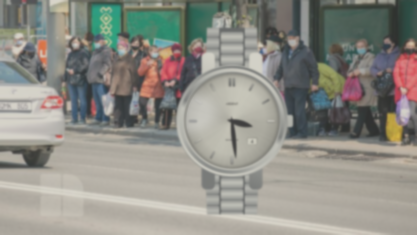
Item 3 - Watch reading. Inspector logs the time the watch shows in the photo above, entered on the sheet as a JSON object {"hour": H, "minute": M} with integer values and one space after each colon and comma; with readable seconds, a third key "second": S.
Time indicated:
{"hour": 3, "minute": 29}
